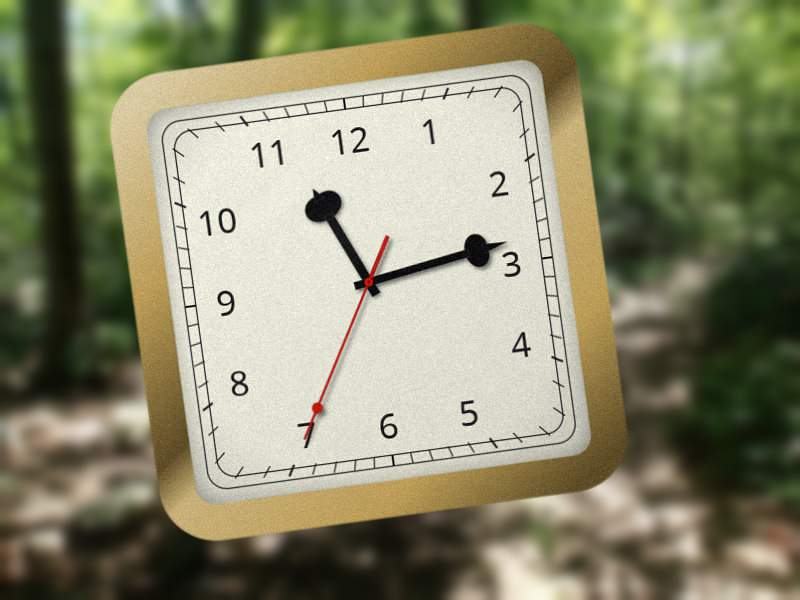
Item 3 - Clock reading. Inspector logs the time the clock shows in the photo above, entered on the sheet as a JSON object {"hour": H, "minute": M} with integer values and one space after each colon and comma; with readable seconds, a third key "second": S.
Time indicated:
{"hour": 11, "minute": 13, "second": 35}
